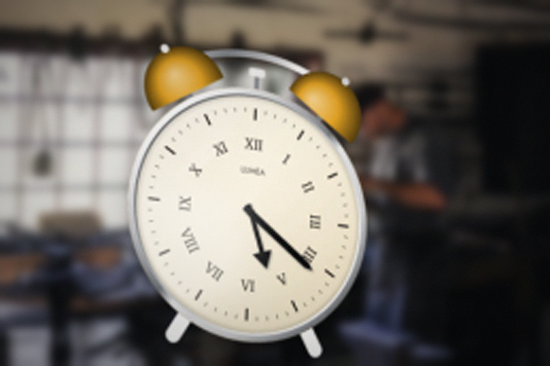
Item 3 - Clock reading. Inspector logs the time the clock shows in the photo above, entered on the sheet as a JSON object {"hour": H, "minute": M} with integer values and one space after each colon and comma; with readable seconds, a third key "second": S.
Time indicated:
{"hour": 5, "minute": 21}
